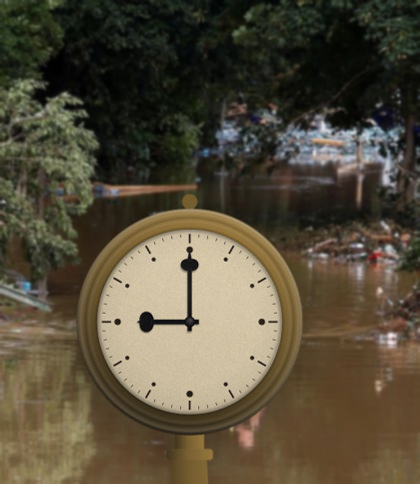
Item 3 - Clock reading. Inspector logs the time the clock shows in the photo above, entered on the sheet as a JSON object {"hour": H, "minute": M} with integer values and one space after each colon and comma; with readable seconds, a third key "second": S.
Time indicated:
{"hour": 9, "minute": 0}
